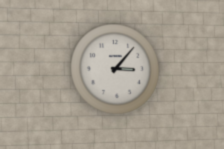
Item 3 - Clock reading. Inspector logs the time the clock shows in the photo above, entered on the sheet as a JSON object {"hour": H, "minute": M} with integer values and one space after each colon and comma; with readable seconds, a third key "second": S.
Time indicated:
{"hour": 3, "minute": 7}
